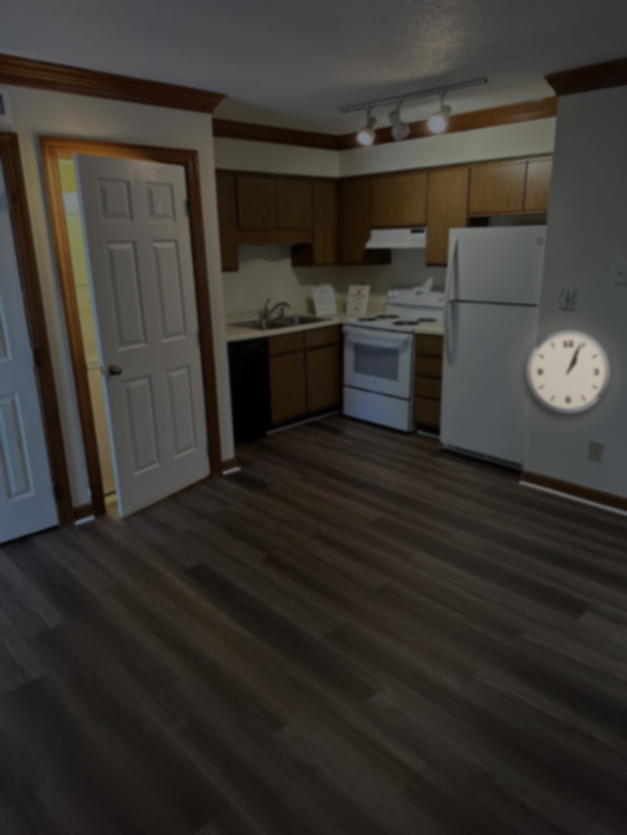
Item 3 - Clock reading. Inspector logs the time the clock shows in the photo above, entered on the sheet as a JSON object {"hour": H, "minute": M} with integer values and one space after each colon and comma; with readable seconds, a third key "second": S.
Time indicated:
{"hour": 1, "minute": 4}
